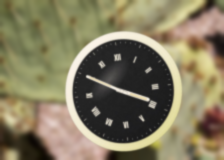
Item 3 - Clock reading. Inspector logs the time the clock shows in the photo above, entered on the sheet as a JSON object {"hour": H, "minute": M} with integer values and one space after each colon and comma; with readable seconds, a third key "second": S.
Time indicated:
{"hour": 3, "minute": 50}
